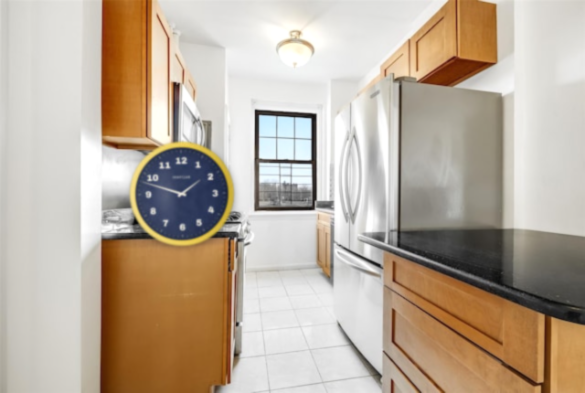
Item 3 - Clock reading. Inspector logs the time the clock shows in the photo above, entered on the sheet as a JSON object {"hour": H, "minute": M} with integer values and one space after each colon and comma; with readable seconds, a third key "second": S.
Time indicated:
{"hour": 1, "minute": 48}
